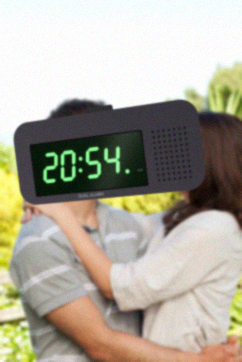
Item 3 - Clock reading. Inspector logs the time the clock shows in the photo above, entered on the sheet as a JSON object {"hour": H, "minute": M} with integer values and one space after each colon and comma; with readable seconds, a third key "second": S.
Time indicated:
{"hour": 20, "minute": 54}
